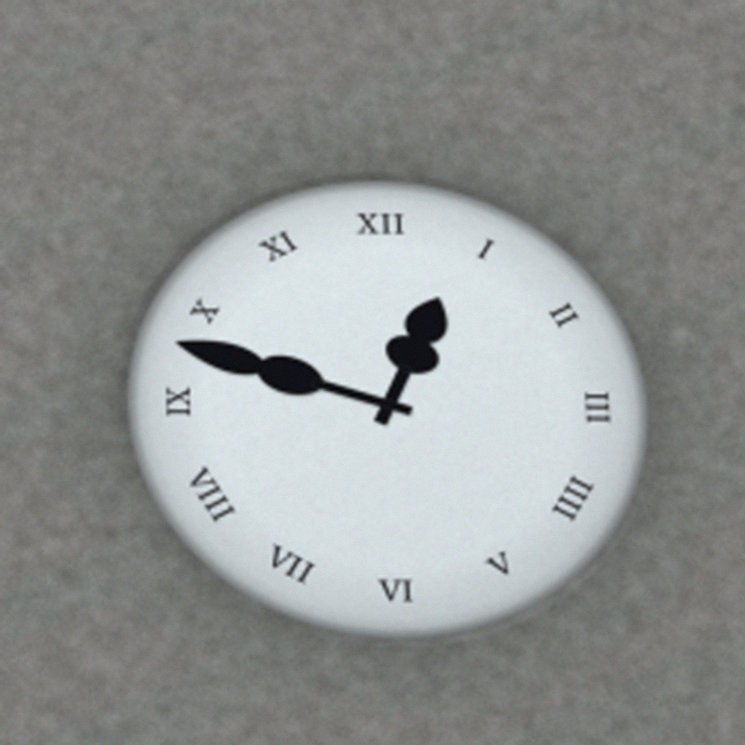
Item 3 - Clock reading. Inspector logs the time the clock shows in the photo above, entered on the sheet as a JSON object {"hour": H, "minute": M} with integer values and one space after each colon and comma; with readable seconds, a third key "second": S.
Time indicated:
{"hour": 12, "minute": 48}
